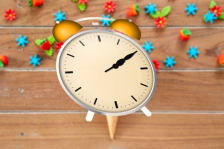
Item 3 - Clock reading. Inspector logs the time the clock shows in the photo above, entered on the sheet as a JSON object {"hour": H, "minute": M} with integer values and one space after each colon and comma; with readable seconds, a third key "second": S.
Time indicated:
{"hour": 2, "minute": 10}
